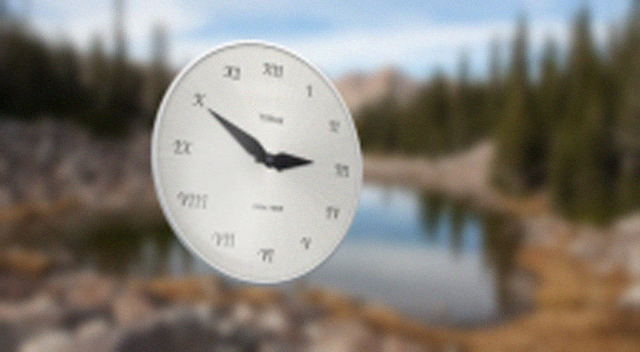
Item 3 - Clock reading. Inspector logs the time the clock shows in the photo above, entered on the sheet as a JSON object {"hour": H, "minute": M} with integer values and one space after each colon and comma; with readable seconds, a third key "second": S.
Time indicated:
{"hour": 2, "minute": 50}
